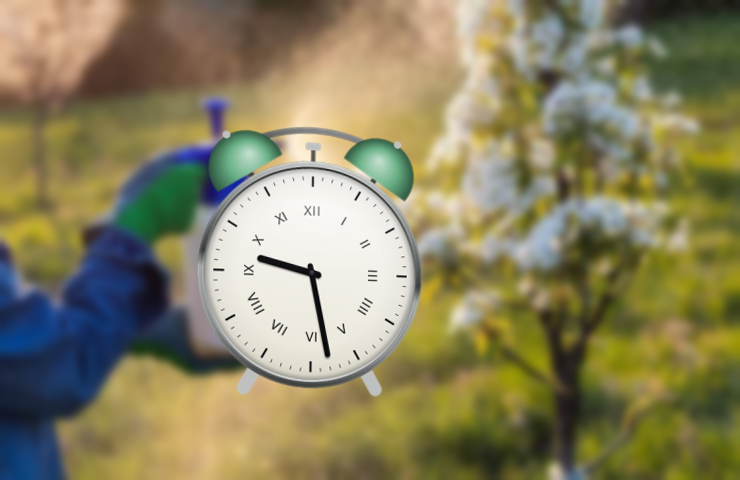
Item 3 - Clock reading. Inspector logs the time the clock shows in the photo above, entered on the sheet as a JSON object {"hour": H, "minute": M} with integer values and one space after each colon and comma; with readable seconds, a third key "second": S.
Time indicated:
{"hour": 9, "minute": 28}
